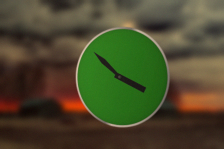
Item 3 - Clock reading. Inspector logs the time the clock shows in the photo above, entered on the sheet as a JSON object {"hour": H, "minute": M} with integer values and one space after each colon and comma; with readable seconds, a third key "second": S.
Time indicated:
{"hour": 3, "minute": 52}
